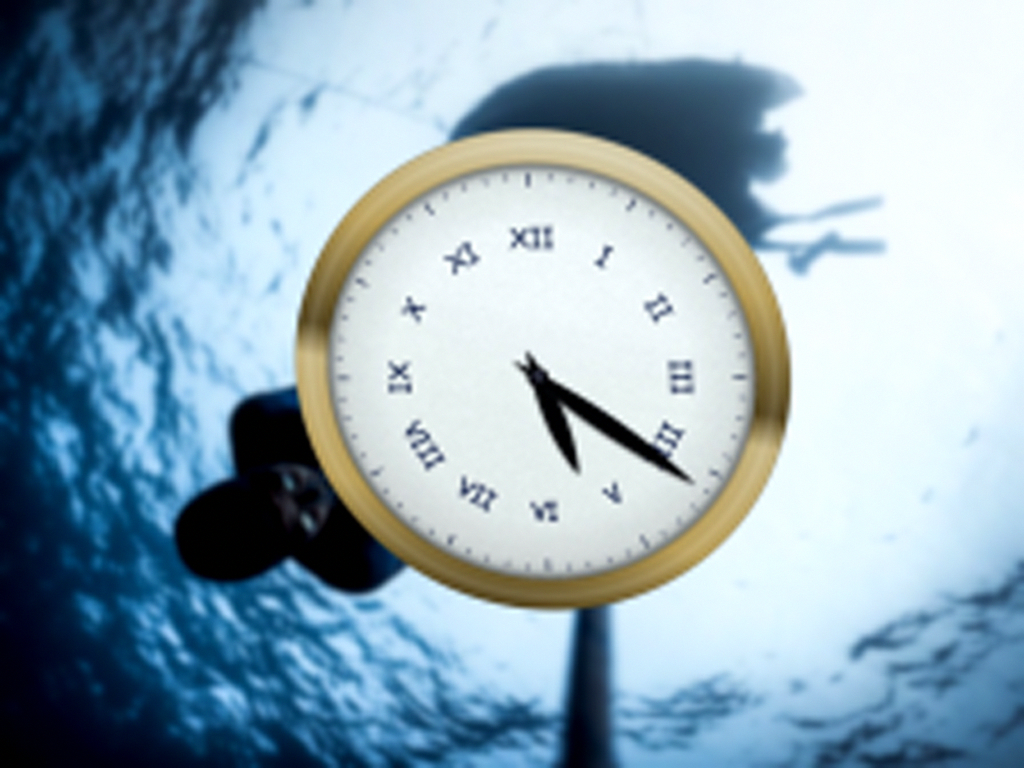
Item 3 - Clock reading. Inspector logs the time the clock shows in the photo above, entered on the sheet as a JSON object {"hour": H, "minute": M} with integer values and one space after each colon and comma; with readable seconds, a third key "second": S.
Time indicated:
{"hour": 5, "minute": 21}
